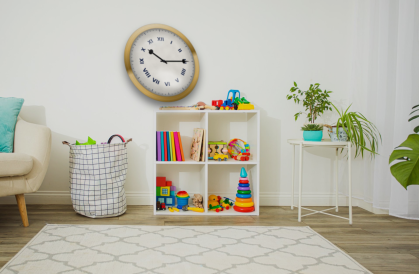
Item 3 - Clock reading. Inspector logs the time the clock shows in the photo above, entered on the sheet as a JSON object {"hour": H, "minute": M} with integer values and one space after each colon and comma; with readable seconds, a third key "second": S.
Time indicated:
{"hour": 10, "minute": 15}
